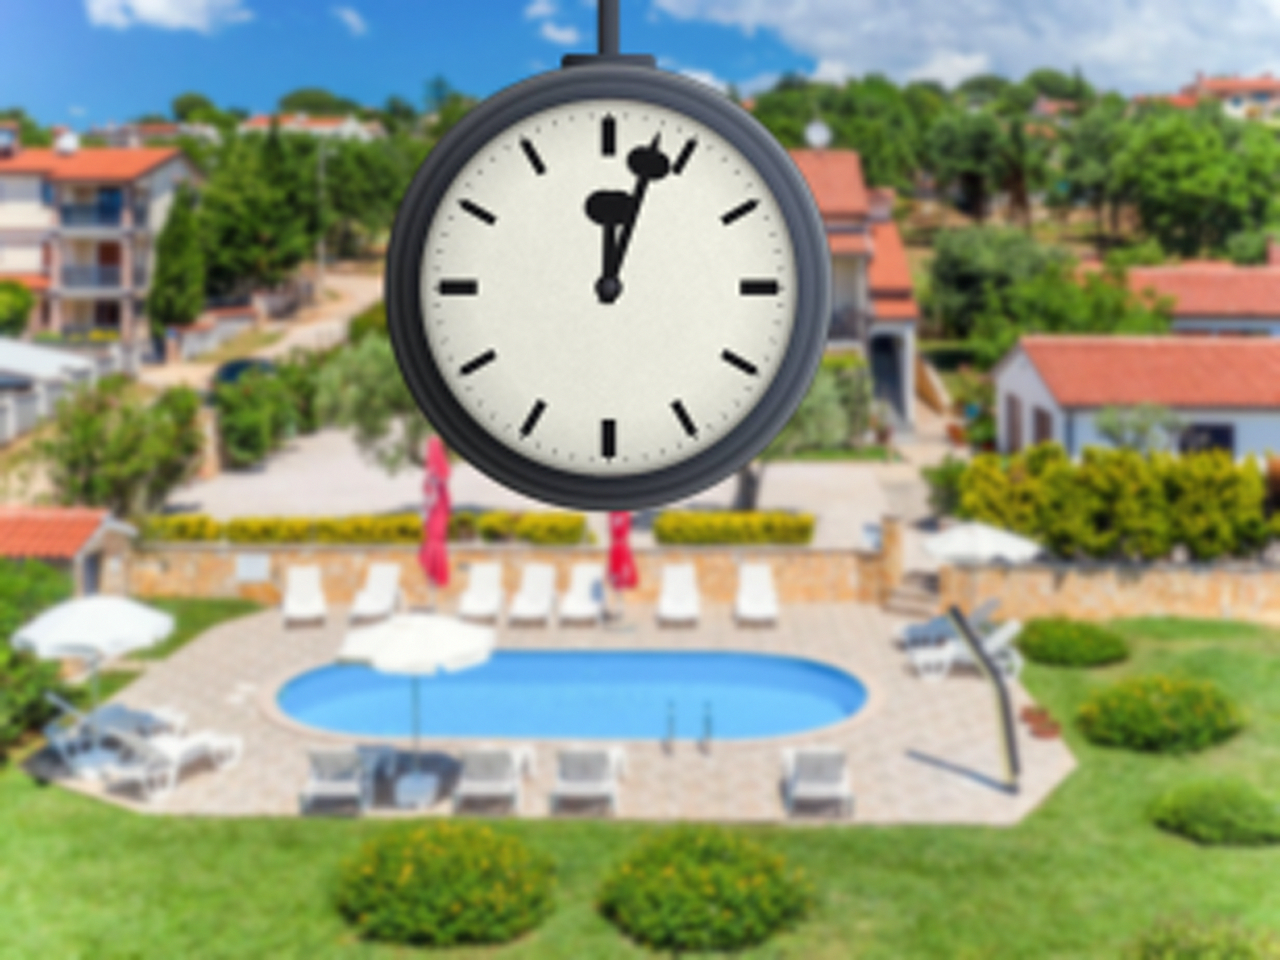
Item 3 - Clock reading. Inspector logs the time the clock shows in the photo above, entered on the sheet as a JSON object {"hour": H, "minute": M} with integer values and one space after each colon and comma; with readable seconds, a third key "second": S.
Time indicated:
{"hour": 12, "minute": 3}
